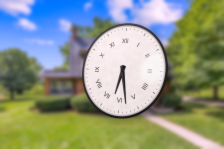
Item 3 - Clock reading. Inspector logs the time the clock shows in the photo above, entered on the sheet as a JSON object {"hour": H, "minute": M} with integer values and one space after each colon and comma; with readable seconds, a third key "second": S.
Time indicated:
{"hour": 6, "minute": 28}
